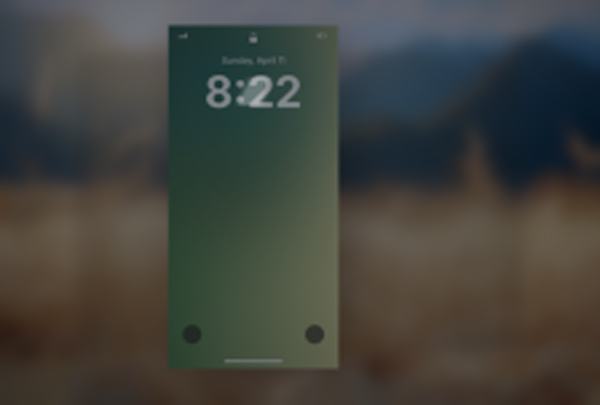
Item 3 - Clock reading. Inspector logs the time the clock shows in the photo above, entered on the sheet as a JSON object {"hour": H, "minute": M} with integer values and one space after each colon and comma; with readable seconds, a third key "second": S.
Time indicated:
{"hour": 8, "minute": 22}
